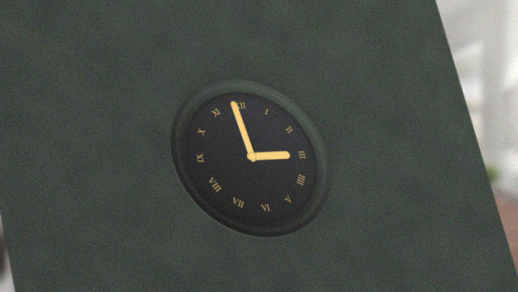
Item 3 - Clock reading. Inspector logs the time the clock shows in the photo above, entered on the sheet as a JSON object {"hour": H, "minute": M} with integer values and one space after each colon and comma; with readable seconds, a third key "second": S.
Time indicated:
{"hour": 2, "minute": 59}
